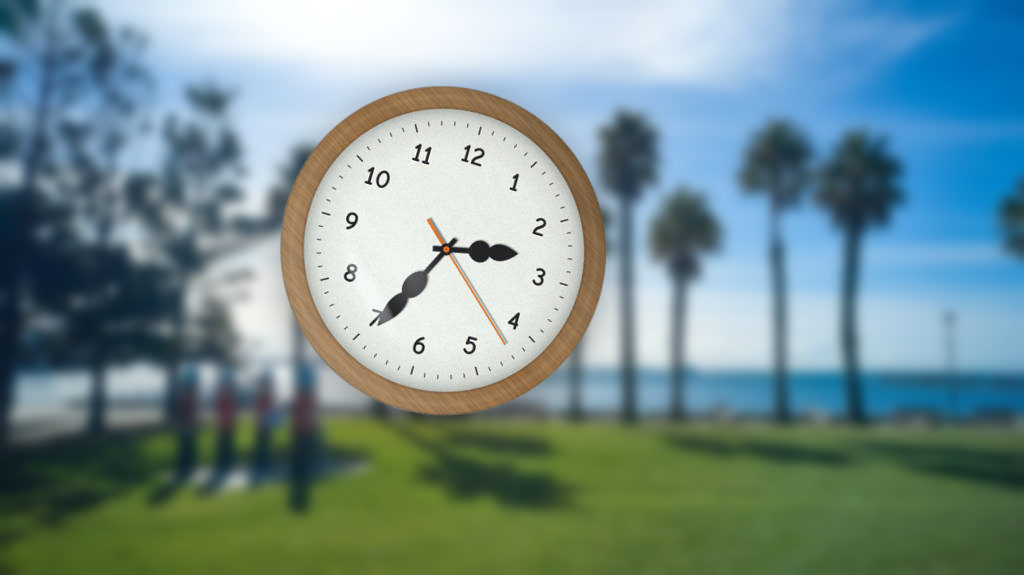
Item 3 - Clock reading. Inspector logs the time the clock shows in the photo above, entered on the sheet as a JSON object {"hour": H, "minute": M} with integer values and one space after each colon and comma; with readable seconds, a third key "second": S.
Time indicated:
{"hour": 2, "minute": 34, "second": 22}
